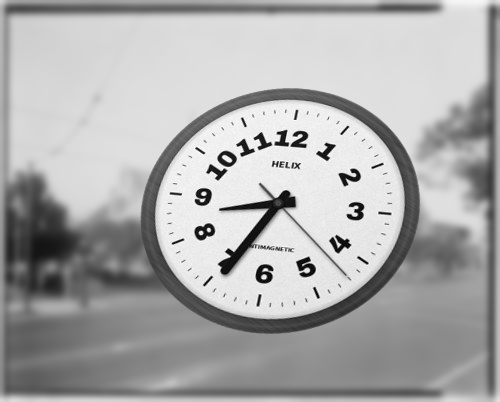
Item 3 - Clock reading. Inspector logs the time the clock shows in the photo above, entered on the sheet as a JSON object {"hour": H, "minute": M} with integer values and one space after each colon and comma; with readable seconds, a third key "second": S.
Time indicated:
{"hour": 8, "minute": 34, "second": 22}
